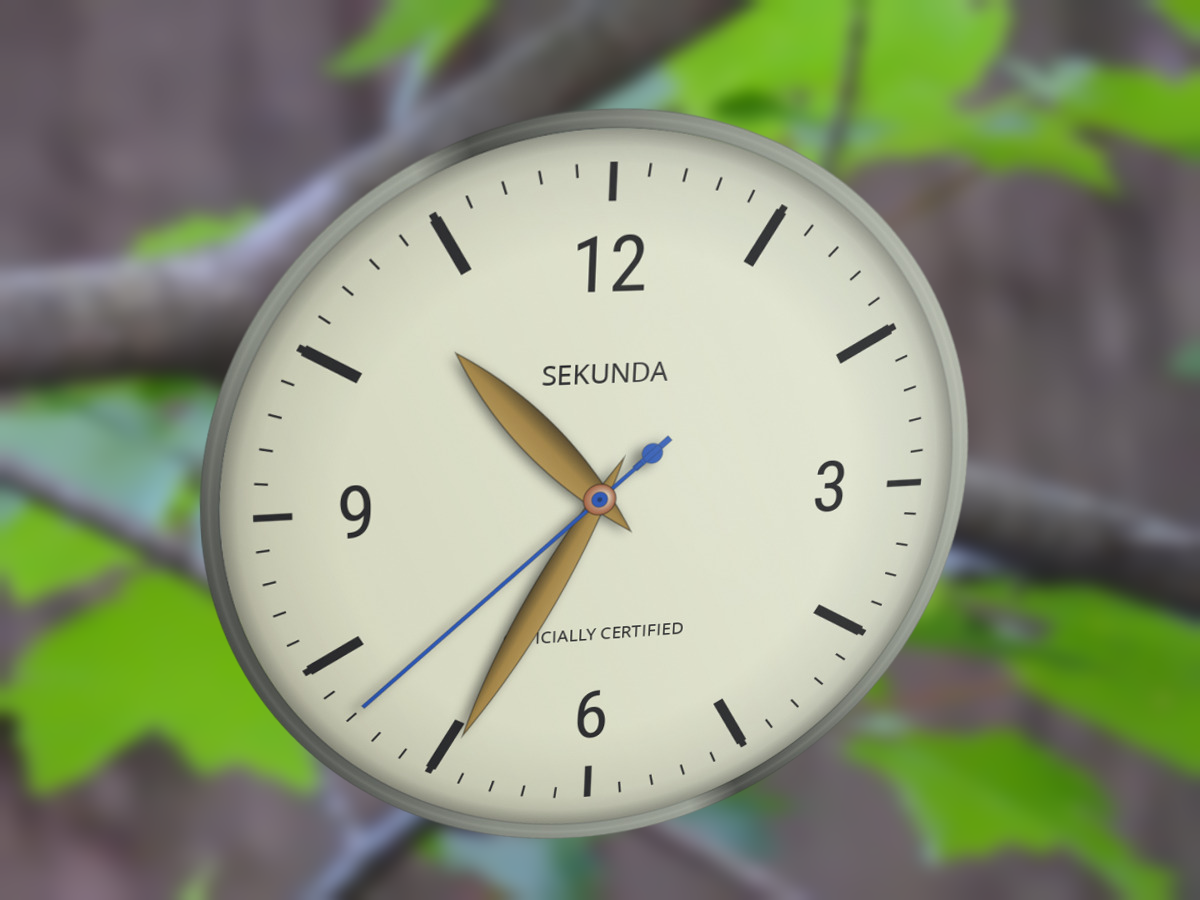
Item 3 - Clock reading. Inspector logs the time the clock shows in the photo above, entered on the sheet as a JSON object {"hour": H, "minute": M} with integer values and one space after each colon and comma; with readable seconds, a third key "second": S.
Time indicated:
{"hour": 10, "minute": 34, "second": 38}
